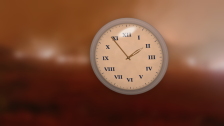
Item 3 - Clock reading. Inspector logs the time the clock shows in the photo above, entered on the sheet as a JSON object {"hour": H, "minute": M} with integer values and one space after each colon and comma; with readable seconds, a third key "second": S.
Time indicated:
{"hour": 1, "minute": 54}
